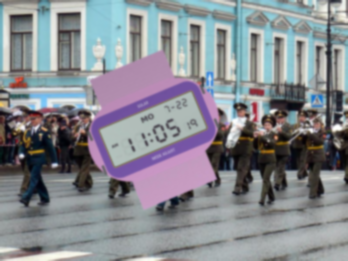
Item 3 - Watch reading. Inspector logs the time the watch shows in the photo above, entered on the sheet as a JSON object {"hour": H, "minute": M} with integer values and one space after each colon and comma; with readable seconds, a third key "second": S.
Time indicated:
{"hour": 11, "minute": 5}
